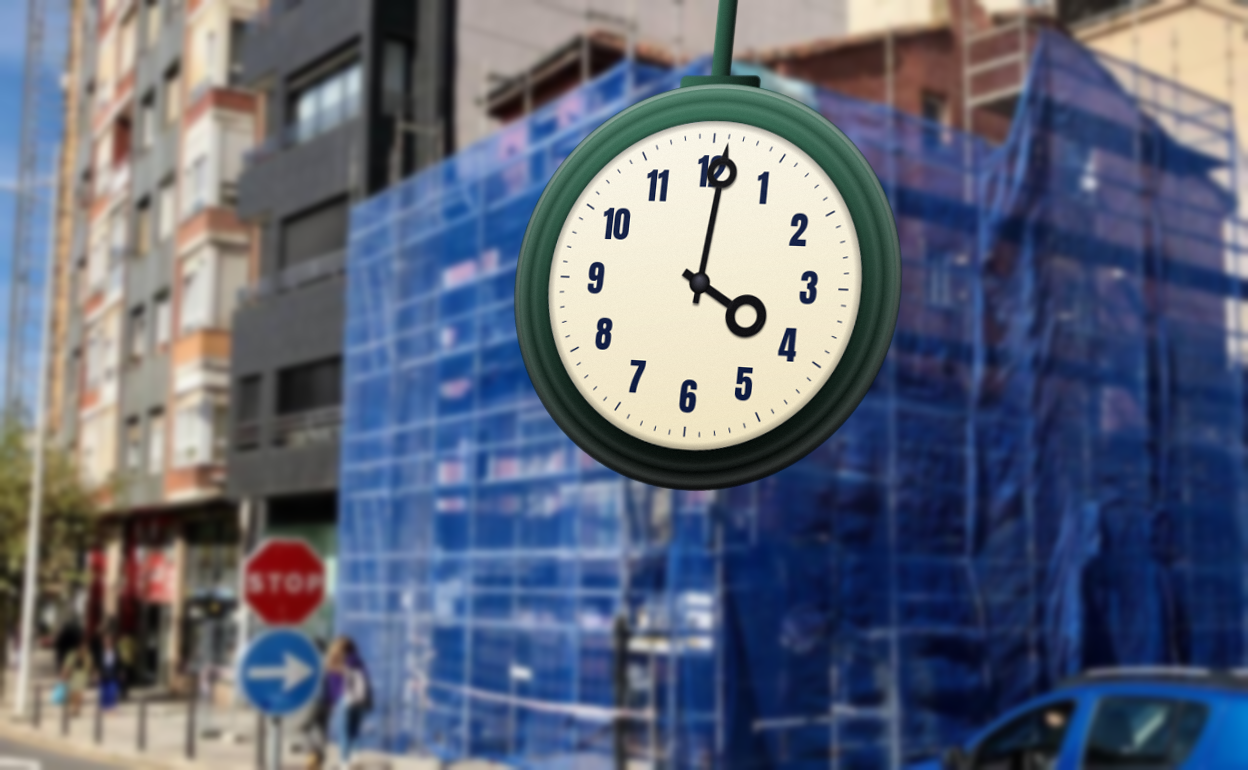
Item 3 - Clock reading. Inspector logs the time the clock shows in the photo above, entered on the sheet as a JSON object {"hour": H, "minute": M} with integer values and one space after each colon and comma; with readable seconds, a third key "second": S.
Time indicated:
{"hour": 4, "minute": 1}
